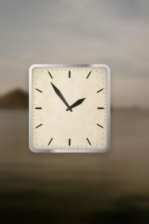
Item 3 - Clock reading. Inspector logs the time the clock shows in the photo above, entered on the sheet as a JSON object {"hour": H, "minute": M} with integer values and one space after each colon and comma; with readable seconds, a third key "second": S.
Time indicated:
{"hour": 1, "minute": 54}
